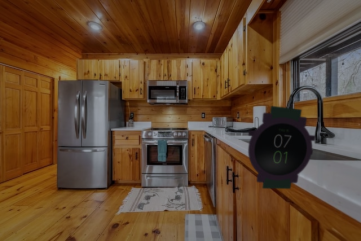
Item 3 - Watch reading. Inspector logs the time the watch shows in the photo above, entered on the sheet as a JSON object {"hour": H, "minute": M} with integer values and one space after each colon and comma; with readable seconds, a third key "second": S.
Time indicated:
{"hour": 7, "minute": 1}
